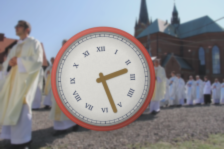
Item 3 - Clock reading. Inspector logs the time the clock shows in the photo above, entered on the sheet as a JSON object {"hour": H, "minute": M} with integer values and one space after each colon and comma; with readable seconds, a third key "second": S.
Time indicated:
{"hour": 2, "minute": 27}
